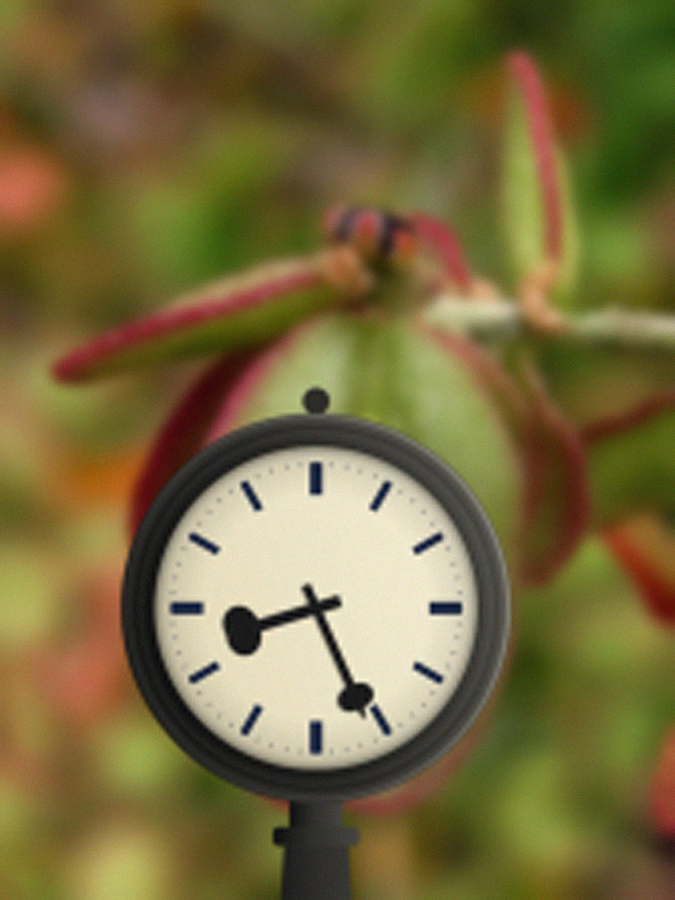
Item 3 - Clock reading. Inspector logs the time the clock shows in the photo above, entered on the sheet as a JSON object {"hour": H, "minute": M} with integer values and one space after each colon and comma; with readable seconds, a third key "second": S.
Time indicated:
{"hour": 8, "minute": 26}
